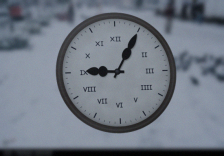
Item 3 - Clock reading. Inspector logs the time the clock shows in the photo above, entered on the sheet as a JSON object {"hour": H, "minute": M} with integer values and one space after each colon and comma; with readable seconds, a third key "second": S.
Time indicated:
{"hour": 9, "minute": 5}
